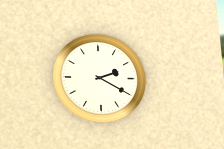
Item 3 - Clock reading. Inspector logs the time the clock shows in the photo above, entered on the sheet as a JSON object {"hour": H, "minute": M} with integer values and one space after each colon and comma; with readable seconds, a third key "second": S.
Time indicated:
{"hour": 2, "minute": 20}
